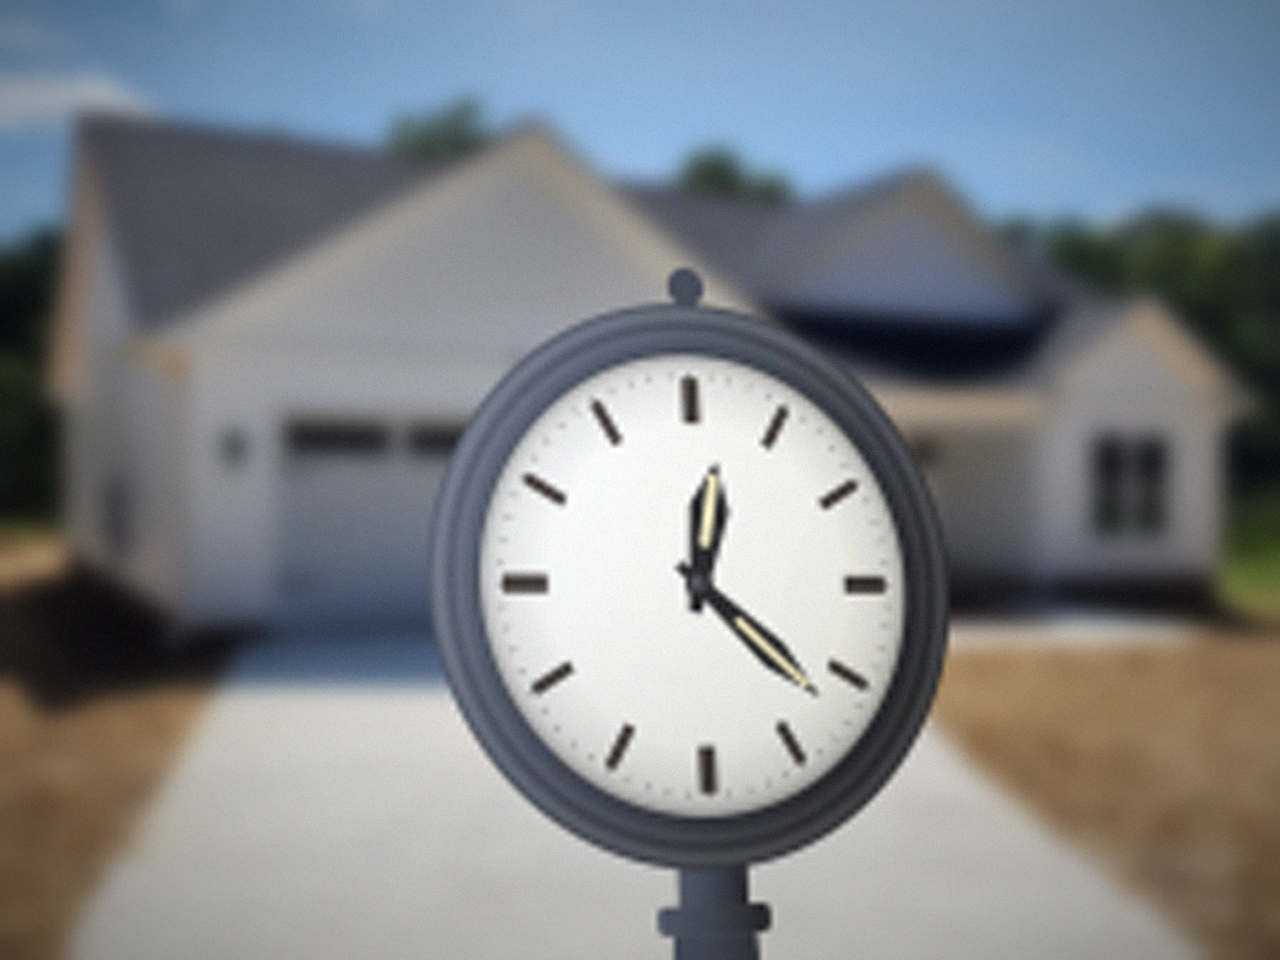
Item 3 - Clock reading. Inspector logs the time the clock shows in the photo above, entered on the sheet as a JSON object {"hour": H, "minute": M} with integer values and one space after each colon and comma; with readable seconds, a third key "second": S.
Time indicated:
{"hour": 12, "minute": 22}
